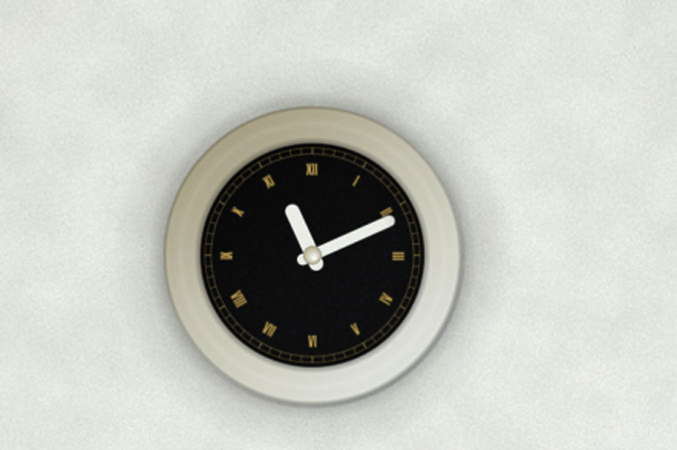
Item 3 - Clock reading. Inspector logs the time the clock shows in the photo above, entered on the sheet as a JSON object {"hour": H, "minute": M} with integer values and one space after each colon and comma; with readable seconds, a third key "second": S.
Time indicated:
{"hour": 11, "minute": 11}
